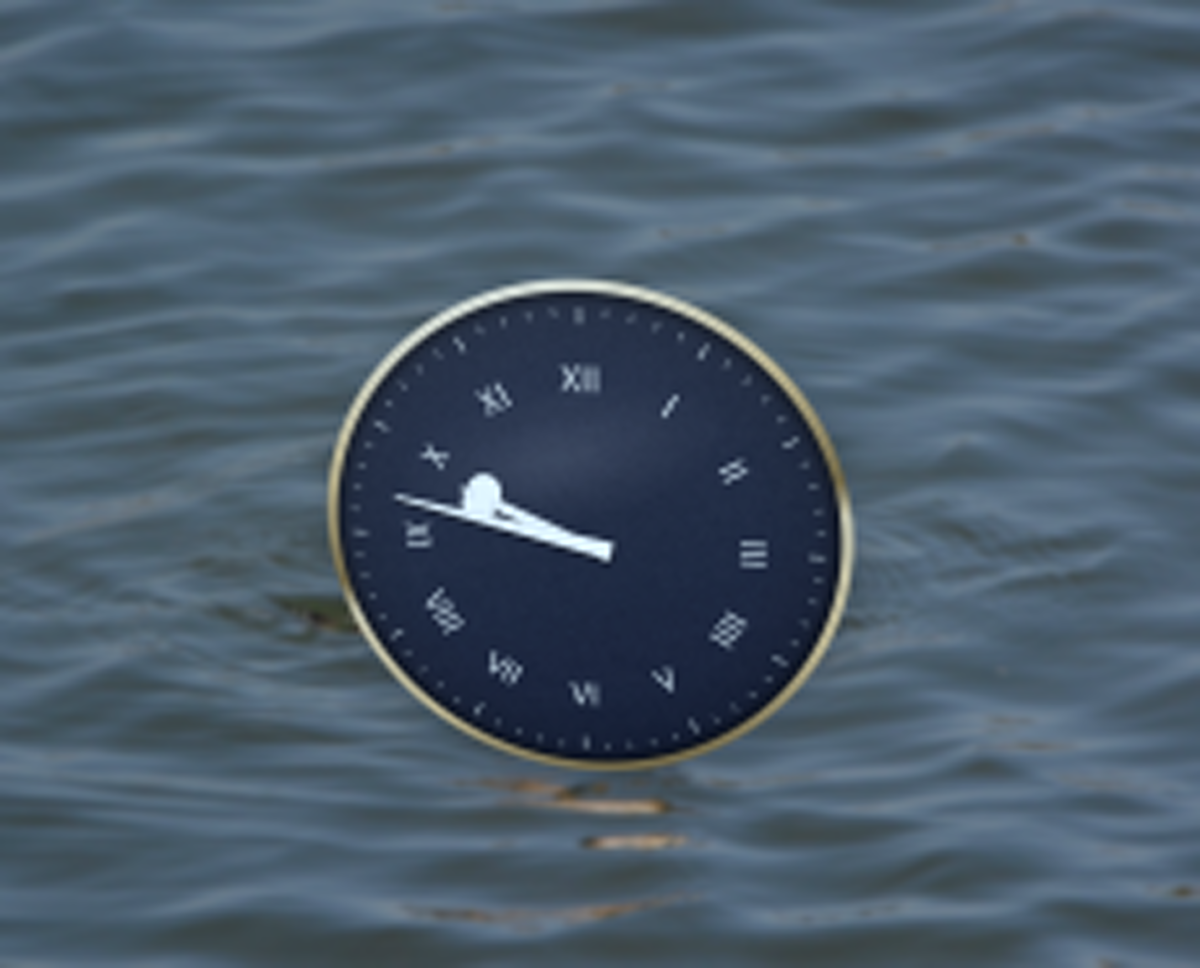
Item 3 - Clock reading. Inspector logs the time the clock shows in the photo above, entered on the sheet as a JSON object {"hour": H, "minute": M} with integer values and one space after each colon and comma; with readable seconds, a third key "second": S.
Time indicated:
{"hour": 9, "minute": 47}
